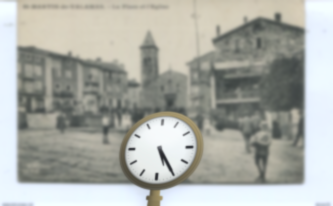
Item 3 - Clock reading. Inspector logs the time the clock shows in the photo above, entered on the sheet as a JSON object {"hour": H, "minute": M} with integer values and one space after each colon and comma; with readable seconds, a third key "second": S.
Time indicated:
{"hour": 5, "minute": 25}
